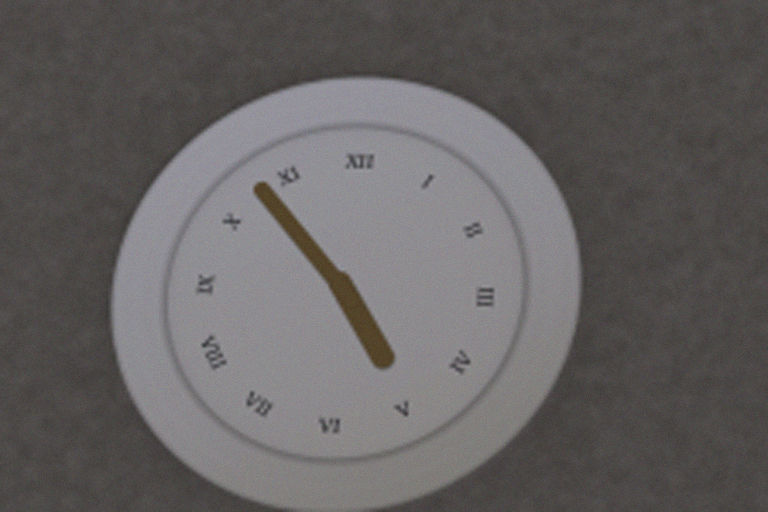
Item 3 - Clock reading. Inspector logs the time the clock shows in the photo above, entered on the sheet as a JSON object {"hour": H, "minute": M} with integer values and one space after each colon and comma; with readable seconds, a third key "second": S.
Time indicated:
{"hour": 4, "minute": 53}
